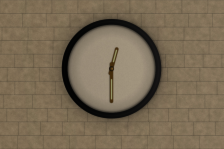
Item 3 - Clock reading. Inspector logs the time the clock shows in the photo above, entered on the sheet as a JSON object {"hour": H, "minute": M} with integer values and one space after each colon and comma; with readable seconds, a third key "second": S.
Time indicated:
{"hour": 12, "minute": 30}
